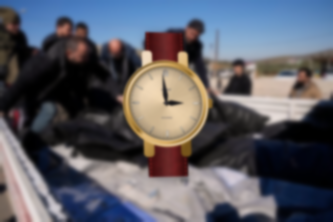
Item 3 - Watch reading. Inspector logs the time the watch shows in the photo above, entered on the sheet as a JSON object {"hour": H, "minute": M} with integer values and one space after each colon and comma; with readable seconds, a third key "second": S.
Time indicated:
{"hour": 2, "minute": 59}
